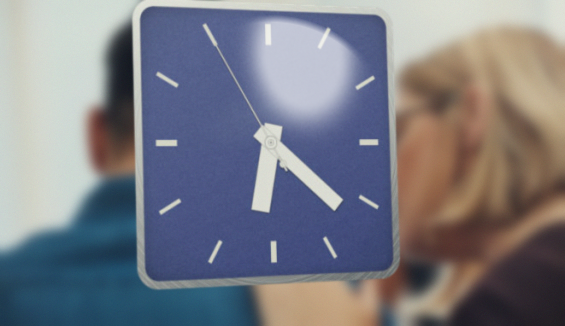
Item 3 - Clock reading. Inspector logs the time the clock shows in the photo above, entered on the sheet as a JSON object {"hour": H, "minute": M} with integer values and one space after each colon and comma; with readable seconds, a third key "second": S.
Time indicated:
{"hour": 6, "minute": 21, "second": 55}
